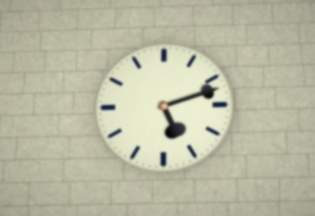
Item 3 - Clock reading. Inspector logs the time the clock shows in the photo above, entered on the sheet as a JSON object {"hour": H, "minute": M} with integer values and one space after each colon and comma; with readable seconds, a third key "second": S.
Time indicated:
{"hour": 5, "minute": 12}
